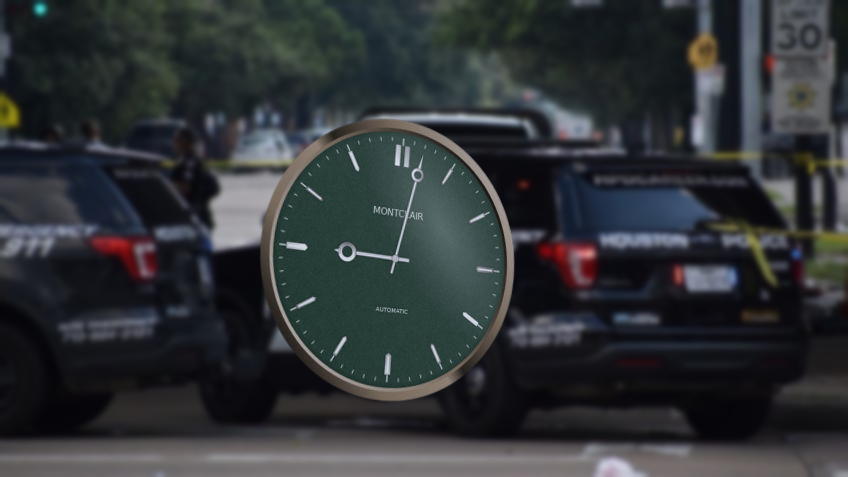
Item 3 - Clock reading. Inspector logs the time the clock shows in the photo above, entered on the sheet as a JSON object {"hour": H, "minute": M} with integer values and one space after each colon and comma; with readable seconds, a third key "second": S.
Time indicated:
{"hour": 9, "minute": 2}
